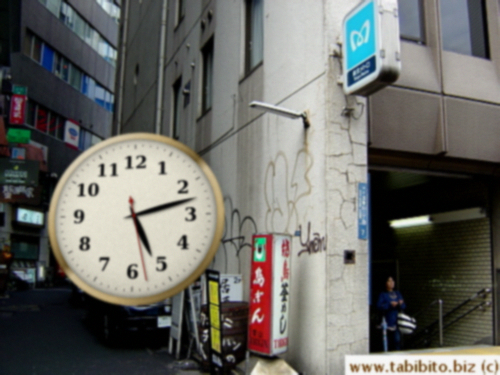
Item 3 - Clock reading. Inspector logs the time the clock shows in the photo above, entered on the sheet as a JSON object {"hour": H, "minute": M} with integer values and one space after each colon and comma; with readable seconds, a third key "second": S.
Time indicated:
{"hour": 5, "minute": 12, "second": 28}
